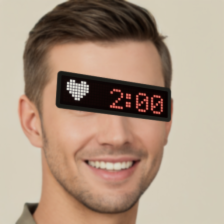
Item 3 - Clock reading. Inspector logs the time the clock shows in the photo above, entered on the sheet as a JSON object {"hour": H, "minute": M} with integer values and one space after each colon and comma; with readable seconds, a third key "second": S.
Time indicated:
{"hour": 2, "minute": 0}
